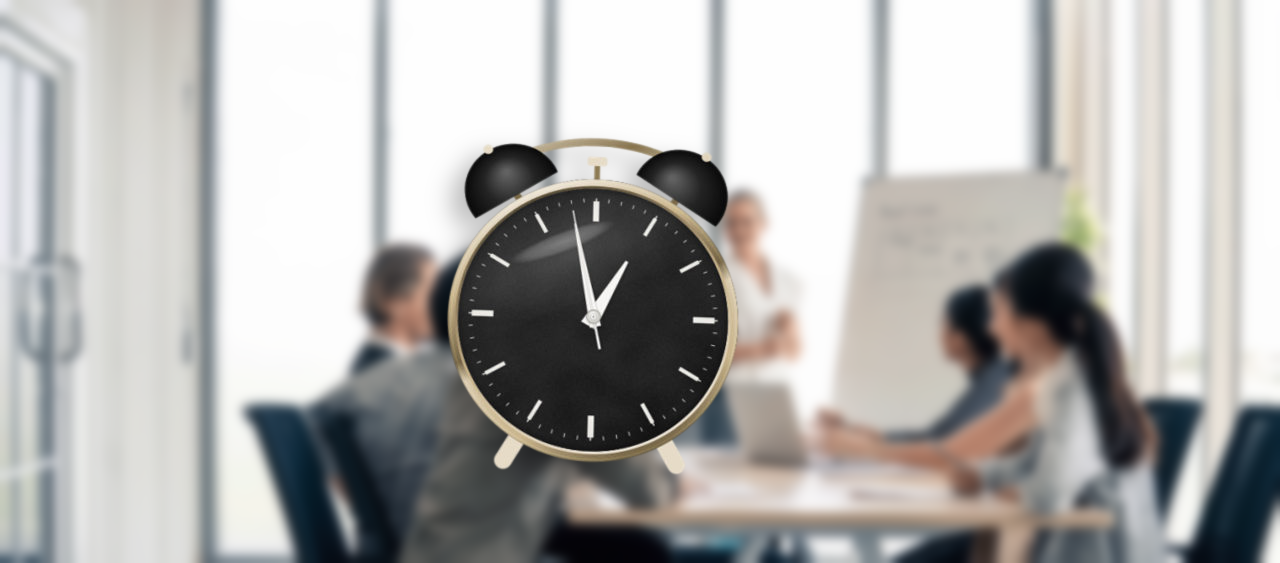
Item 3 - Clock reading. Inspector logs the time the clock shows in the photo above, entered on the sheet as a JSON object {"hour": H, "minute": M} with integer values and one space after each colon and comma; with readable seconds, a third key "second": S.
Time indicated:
{"hour": 12, "minute": 57, "second": 58}
